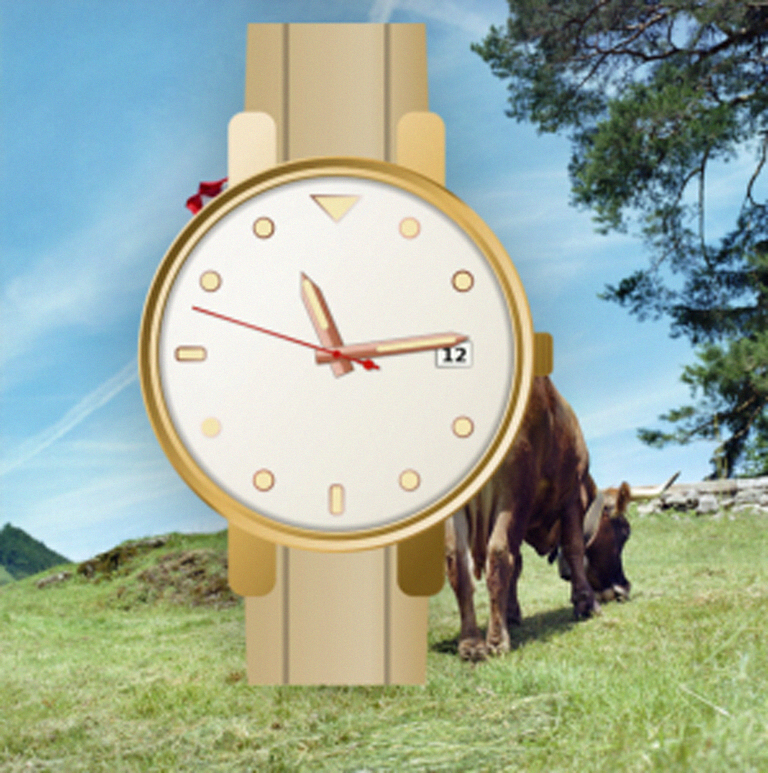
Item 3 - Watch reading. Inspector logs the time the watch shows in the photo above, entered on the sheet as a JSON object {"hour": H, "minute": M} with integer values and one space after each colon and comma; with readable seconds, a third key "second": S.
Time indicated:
{"hour": 11, "minute": 13, "second": 48}
